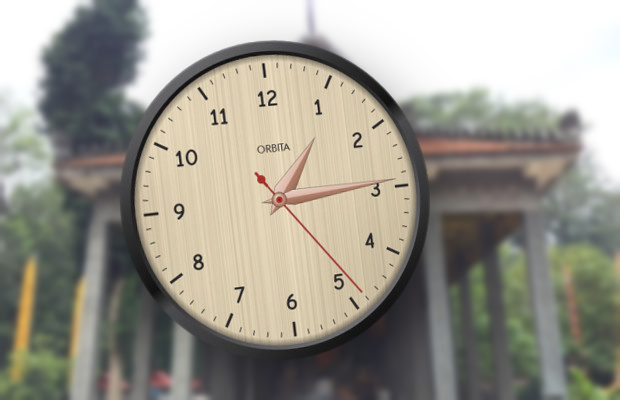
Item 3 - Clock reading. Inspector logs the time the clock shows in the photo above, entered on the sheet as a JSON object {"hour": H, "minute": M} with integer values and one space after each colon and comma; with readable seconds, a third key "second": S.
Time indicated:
{"hour": 1, "minute": 14, "second": 24}
